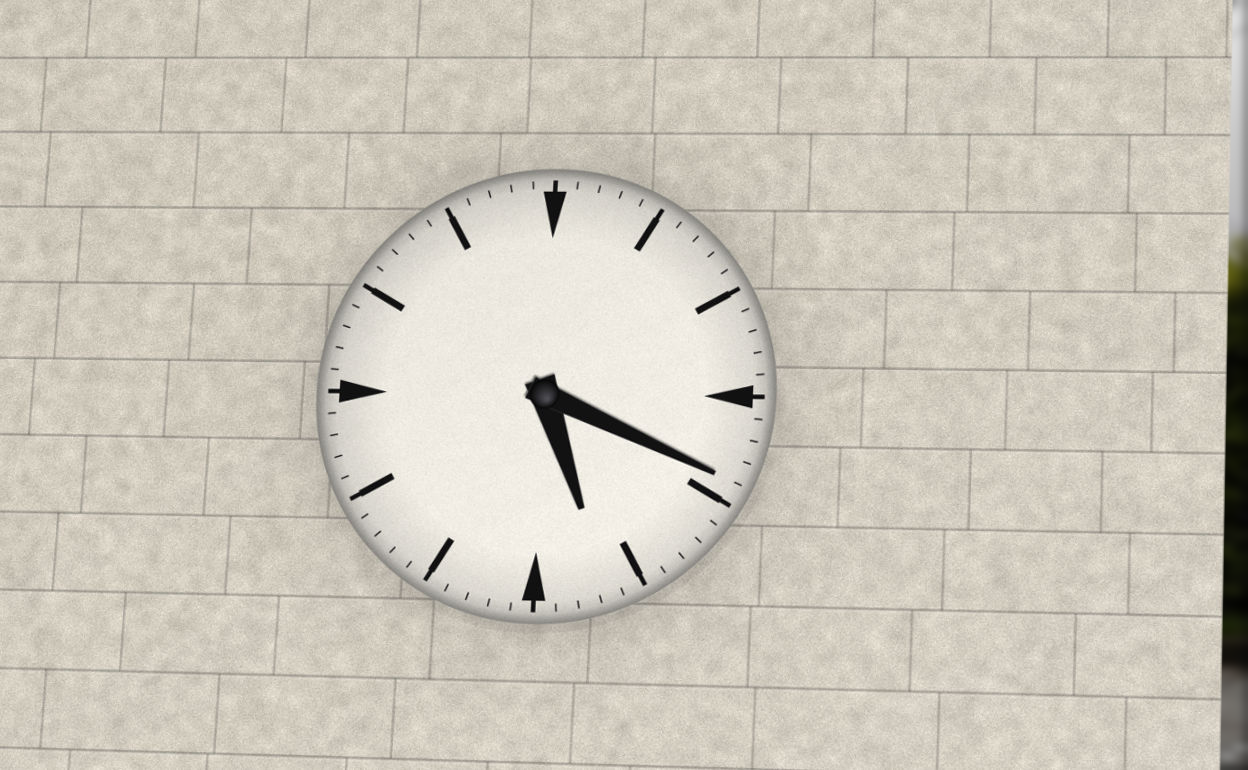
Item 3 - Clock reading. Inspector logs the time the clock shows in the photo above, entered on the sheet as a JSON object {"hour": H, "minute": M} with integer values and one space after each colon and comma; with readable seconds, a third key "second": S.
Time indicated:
{"hour": 5, "minute": 19}
